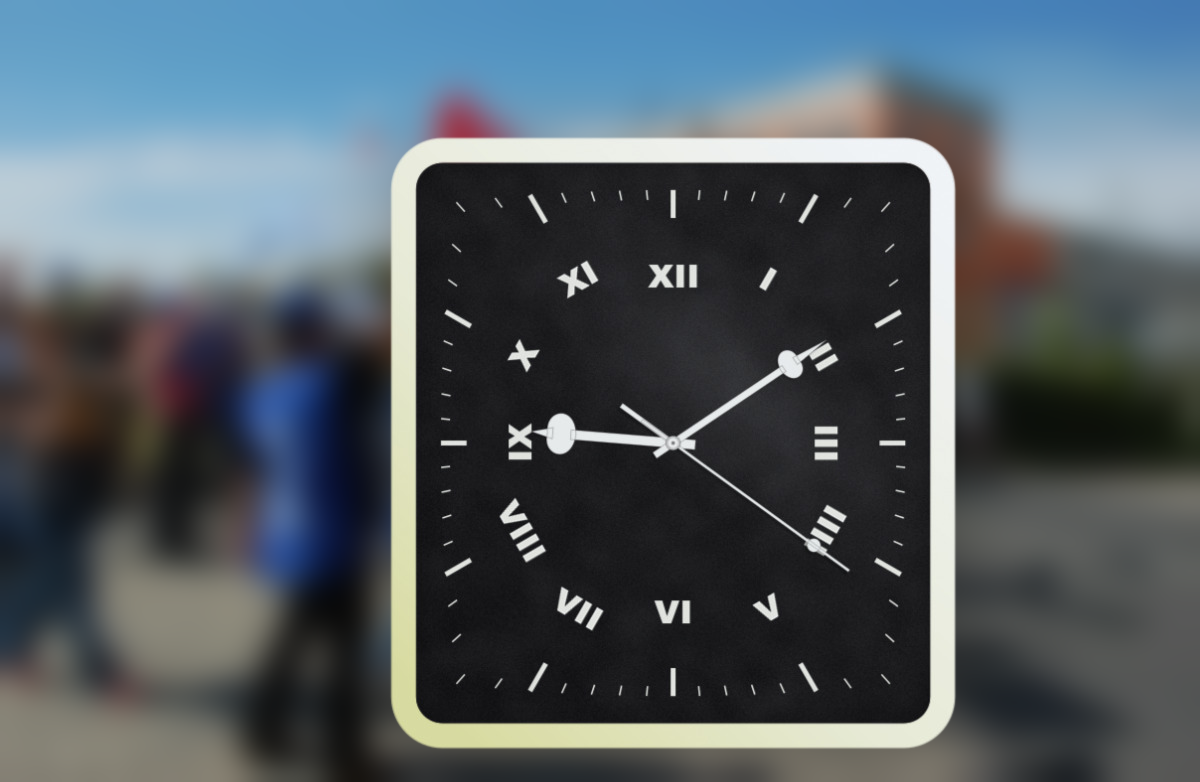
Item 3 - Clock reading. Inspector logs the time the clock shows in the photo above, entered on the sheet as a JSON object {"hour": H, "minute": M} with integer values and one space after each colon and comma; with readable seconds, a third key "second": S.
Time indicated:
{"hour": 9, "minute": 9, "second": 21}
